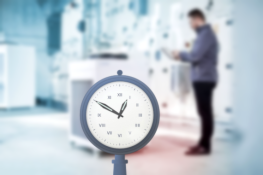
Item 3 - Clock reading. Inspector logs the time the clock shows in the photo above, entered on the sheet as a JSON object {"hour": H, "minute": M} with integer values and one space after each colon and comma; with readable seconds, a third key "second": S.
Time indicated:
{"hour": 12, "minute": 50}
